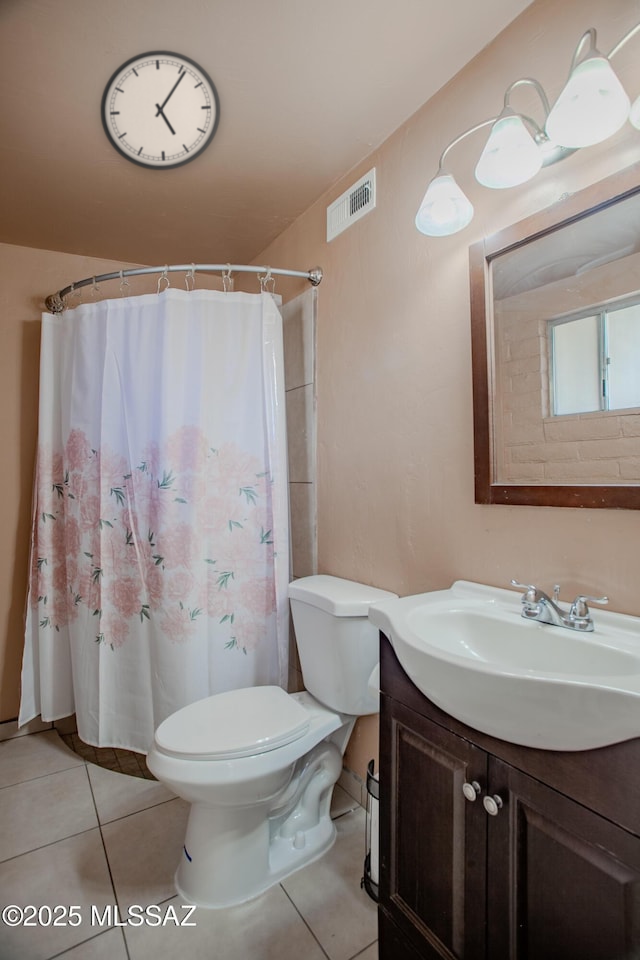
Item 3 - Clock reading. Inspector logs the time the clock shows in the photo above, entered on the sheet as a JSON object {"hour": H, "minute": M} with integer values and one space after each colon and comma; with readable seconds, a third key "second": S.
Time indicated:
{"hour": 5, "minute": 6}
